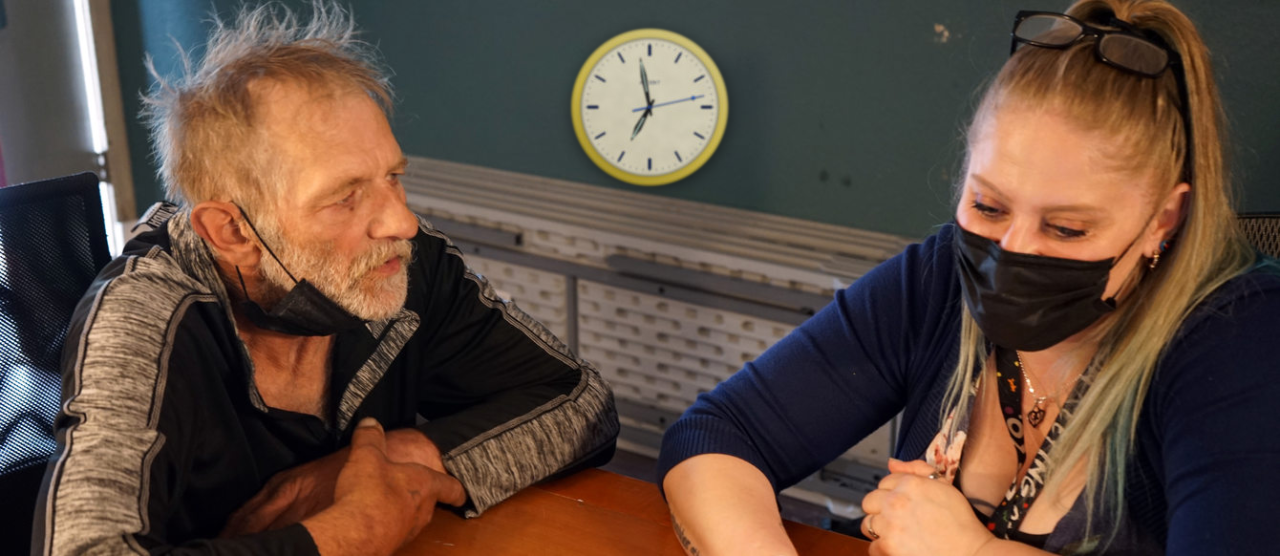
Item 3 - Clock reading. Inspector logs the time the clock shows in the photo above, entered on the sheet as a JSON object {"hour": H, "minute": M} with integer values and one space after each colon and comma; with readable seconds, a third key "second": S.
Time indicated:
{"hour": 6, "minute": 58, "second": 13}
